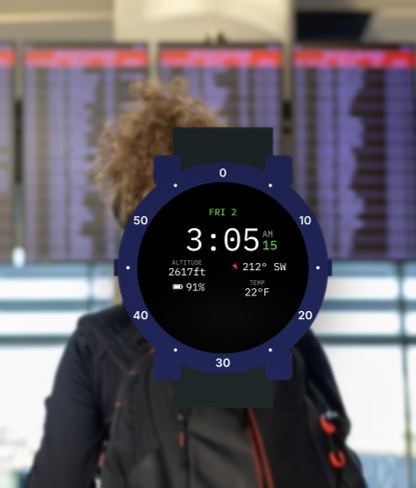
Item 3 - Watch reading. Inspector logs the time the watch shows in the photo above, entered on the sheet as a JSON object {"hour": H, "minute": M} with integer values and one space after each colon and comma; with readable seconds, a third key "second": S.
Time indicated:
{"hour": 3, "minute": 5, "second": 15}
